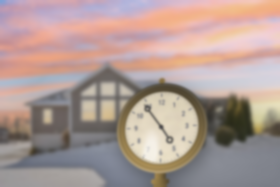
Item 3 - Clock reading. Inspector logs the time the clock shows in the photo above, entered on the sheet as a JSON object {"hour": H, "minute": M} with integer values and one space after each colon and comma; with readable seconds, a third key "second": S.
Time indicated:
{"hour": 4, "minute": 54}
